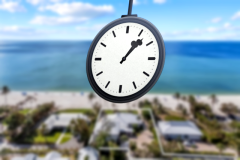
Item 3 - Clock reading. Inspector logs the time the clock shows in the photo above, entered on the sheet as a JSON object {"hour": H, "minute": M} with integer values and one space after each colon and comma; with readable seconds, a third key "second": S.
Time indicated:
{"hour": 1, "minute": 7}
